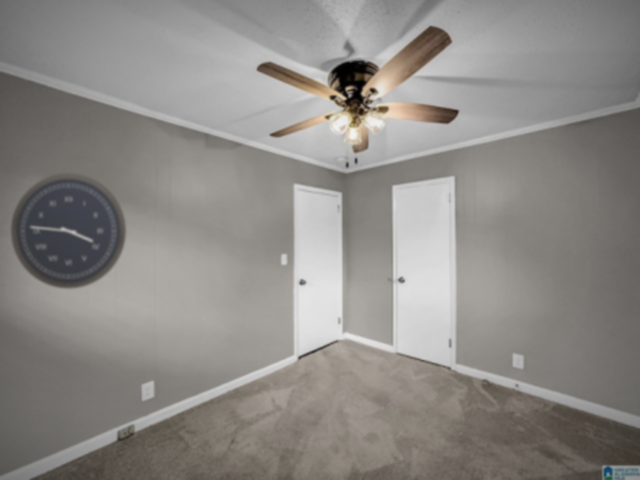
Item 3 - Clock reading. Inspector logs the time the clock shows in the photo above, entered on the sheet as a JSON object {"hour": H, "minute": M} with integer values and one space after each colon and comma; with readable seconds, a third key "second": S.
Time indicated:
{"hour": 3, "minute": 46}
